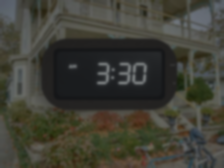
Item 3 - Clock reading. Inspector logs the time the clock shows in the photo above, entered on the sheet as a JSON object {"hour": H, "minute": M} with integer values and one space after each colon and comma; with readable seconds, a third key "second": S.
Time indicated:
{"hour": 3, "minute": 30}
